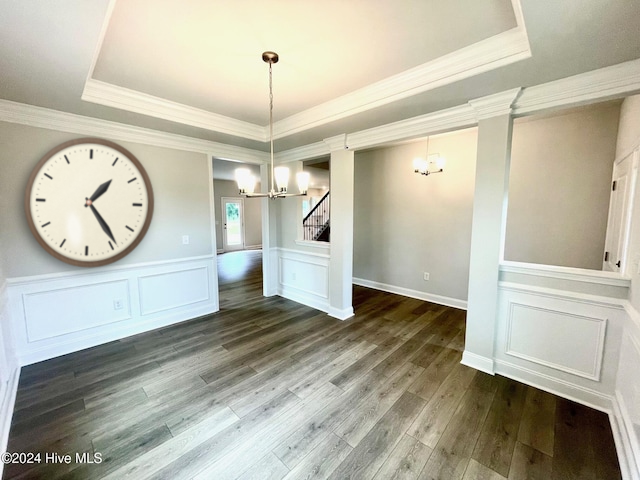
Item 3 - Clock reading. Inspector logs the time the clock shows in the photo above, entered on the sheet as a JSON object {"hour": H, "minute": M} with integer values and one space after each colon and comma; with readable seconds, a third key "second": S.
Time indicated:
{"hour": 1, "minute": 24}
